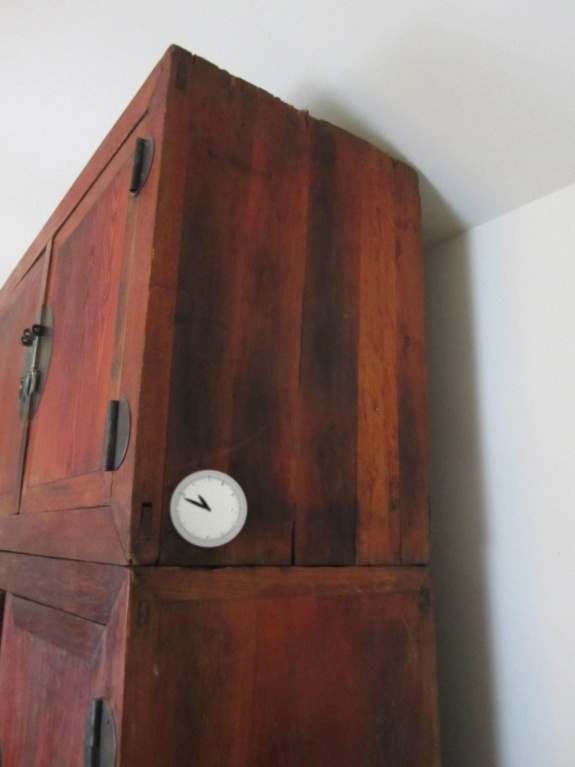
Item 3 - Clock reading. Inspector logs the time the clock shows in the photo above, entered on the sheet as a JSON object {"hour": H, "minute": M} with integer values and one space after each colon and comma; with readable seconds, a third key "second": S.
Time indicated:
{"hour": 10, "minute": 49}
